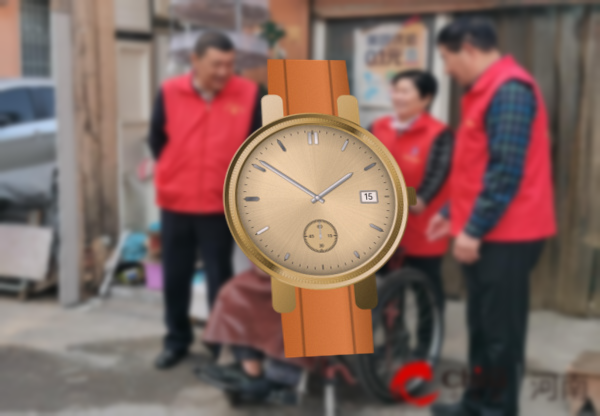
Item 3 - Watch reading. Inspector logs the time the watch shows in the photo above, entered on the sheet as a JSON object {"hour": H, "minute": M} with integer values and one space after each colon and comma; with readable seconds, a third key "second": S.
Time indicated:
{"hour": 1, "minute": 51}
